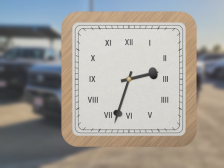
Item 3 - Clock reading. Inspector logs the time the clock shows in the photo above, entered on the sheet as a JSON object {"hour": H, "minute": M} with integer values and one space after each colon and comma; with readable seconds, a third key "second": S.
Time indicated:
{"hour": 2, "minute": 33}
